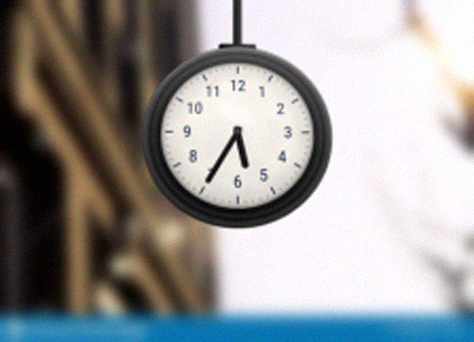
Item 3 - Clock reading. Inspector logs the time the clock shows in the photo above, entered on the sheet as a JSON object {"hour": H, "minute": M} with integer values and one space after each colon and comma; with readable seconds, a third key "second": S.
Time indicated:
{"hour": 5, "minute": 35}
